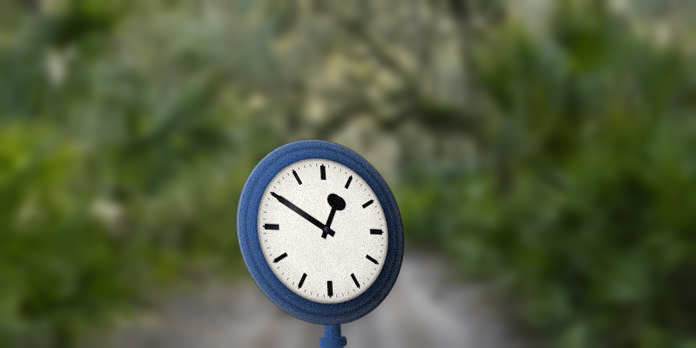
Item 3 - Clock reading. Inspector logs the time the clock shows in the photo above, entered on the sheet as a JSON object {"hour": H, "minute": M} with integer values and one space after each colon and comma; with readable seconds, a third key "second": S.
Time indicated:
{"hour": 12, "minute": 50}
